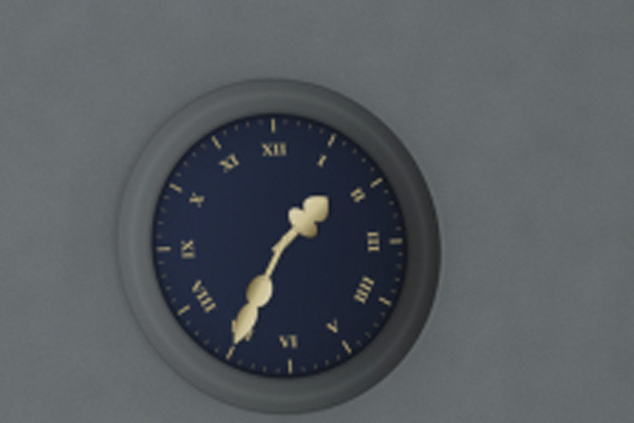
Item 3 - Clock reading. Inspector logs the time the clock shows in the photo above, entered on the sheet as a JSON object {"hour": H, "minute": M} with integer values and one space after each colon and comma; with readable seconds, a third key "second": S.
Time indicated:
{"hour": 1, "minute": 35}
